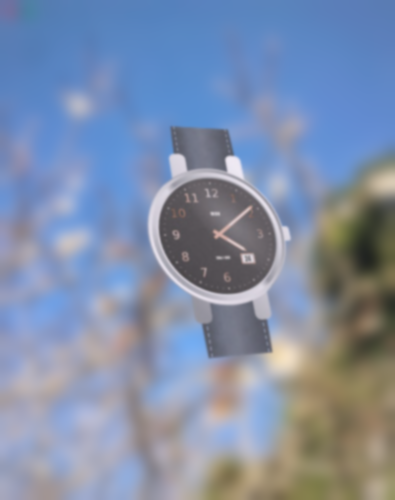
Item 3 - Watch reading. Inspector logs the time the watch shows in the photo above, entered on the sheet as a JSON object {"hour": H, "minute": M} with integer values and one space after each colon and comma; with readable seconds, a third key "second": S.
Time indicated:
{"hour": 4, "minute": 9}
